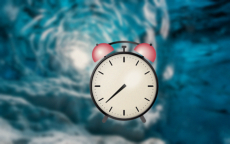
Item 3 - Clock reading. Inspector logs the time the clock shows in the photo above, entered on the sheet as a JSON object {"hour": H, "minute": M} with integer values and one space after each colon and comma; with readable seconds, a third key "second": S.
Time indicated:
{"hour": 7, "minute": 38}
